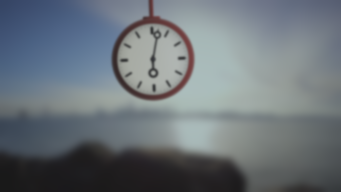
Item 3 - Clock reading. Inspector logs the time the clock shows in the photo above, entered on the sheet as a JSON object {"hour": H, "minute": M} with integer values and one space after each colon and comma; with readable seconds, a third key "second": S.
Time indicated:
{"hour": 6, "minute": 2}
